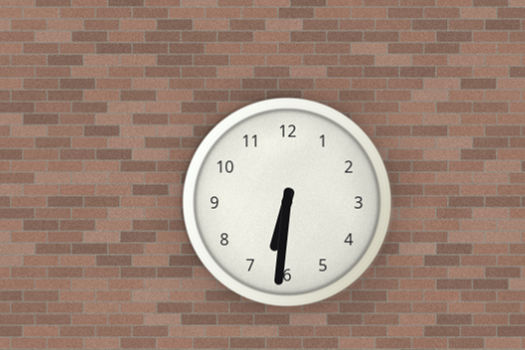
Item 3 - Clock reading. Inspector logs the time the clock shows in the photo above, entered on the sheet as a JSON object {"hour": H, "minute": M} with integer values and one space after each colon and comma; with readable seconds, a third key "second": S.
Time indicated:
{"hour": 6, "minute": 31}
